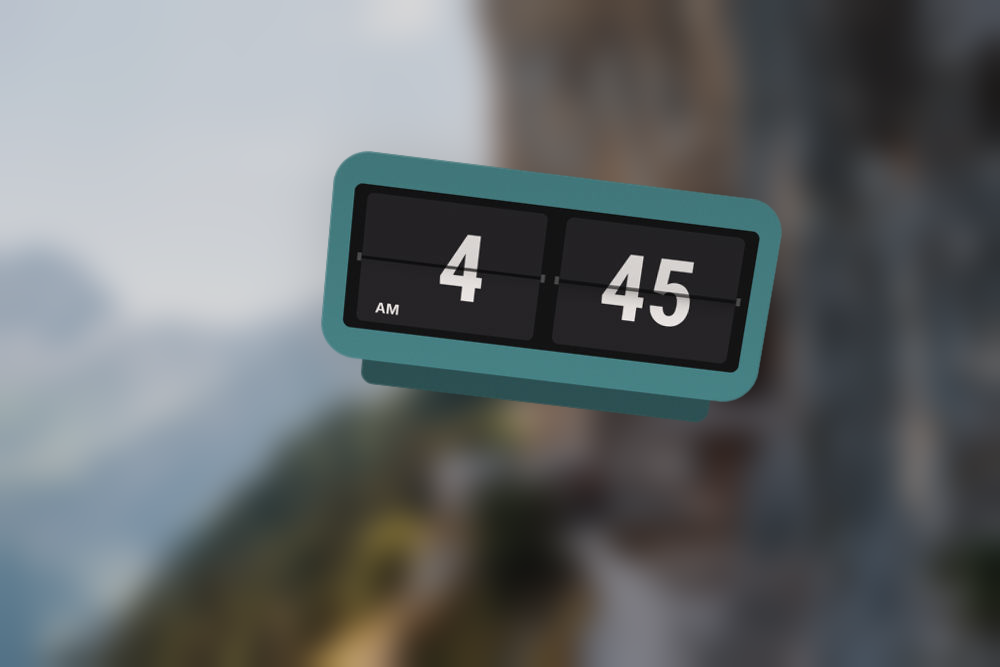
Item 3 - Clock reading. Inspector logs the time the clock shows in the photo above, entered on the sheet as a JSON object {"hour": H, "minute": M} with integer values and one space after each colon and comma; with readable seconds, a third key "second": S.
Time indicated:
{"hour": 4, "minute": 45}
